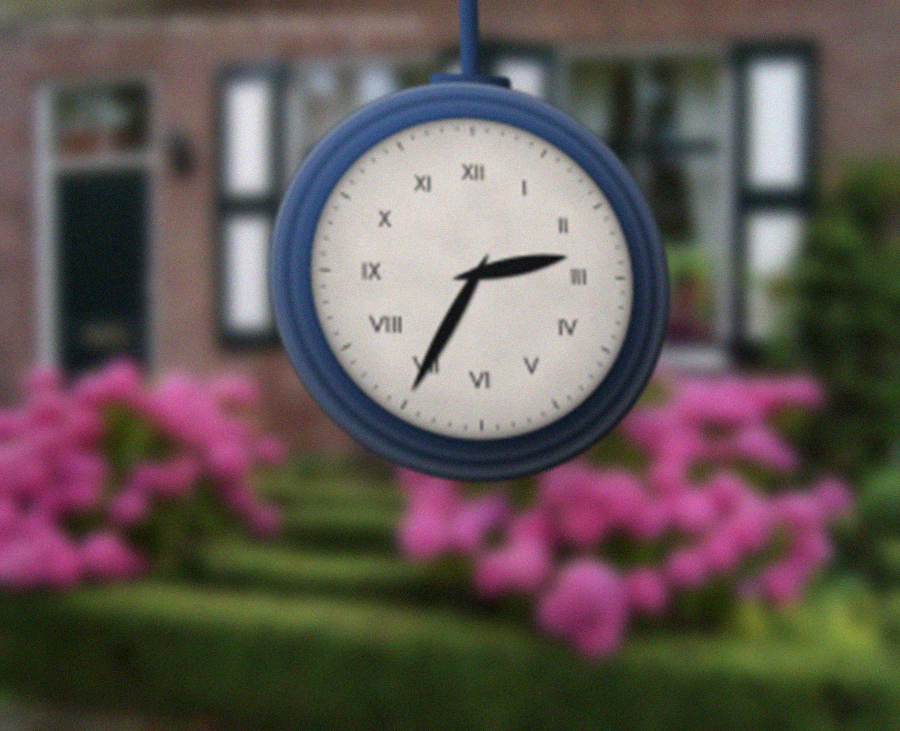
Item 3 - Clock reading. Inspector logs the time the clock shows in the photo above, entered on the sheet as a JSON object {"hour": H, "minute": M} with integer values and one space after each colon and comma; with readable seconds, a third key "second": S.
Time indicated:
{"hour": 2, "minute": 35}
